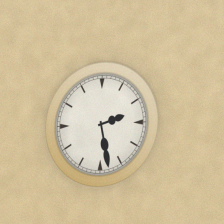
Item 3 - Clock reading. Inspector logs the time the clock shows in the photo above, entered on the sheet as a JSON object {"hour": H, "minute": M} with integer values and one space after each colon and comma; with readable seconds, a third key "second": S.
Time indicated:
{"hour": 2, "minute": 28}
